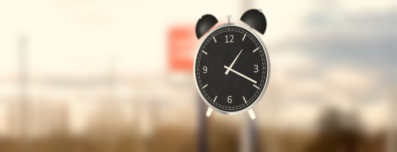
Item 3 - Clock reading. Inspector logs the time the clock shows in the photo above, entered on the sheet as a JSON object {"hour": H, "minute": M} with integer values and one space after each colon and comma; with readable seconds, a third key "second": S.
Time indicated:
{"hour": 1, "minute": 19}
